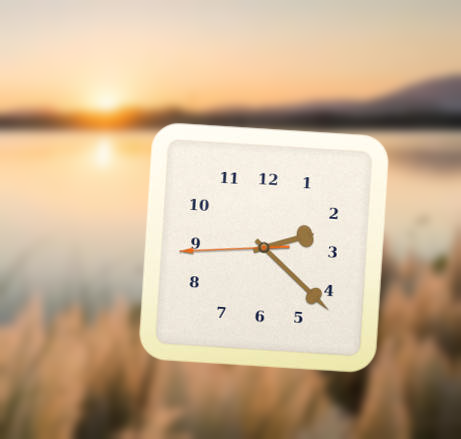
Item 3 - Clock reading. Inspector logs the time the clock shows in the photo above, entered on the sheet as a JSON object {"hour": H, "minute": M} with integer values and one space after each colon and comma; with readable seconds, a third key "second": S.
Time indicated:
{"hour": 2, "minute": 21, "second": 44}
